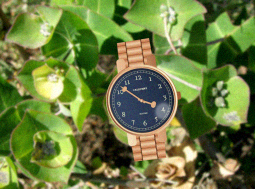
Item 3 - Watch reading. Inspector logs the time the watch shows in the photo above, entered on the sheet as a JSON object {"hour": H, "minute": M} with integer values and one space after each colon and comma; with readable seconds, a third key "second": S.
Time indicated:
{"hour": 3, "minute": 52}
